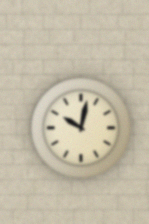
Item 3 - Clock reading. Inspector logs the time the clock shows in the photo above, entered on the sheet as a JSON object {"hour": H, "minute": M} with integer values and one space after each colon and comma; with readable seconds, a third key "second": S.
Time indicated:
{"hour": 10, "minute": 2}
